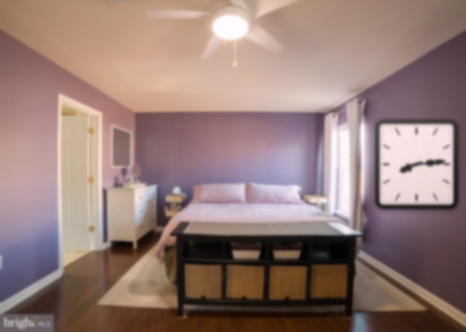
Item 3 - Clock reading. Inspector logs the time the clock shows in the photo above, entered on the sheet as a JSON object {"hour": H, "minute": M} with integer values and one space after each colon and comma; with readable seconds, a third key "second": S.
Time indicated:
{"hour": 8, "minute": 14}
